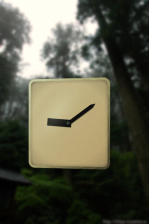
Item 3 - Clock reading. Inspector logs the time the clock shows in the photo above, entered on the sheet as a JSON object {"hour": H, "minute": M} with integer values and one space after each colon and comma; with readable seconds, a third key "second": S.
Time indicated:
{"hour": 9, "minute": 9}
